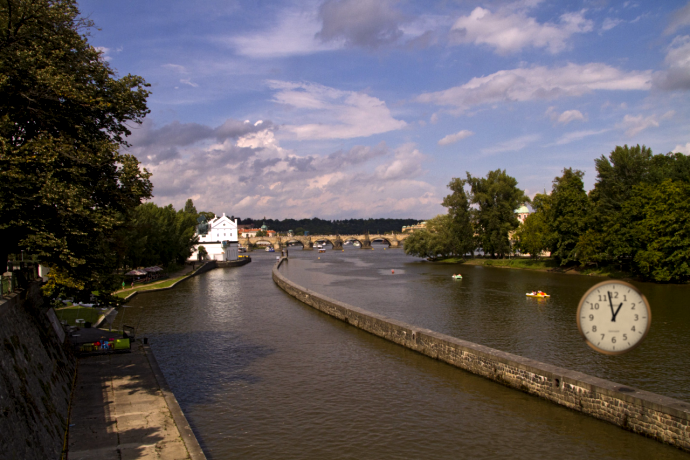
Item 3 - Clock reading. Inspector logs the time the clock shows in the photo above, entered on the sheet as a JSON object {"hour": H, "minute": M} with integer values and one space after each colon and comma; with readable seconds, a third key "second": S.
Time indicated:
{"hour": 12, "minute": 58}
